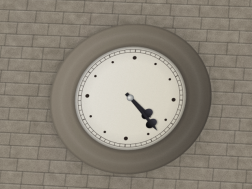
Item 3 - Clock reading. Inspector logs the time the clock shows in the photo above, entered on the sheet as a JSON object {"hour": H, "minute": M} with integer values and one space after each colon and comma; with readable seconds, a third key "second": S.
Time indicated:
{"hour": 4, "minute": 23}
